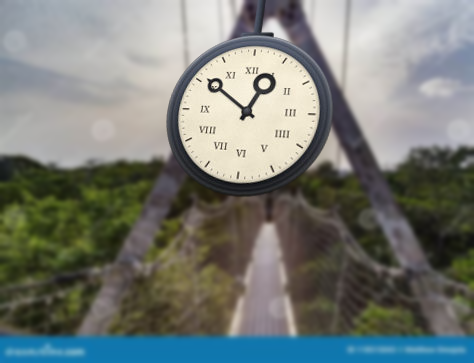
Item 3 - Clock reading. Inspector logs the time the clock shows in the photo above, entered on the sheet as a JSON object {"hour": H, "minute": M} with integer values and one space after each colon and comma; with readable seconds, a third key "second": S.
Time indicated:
{"hour": 12, "minute": 51}
